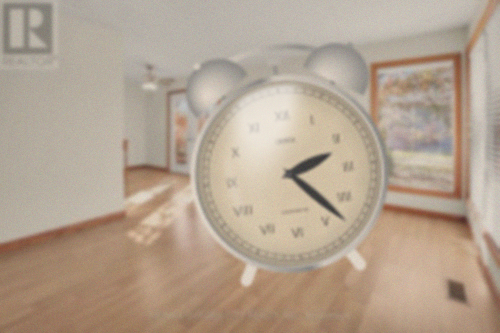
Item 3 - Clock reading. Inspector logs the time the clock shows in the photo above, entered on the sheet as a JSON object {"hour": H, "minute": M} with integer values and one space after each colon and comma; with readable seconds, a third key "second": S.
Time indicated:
{"hour": 2, "minute": 23}
